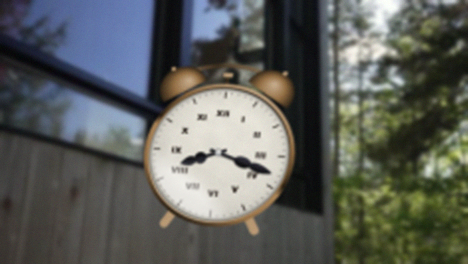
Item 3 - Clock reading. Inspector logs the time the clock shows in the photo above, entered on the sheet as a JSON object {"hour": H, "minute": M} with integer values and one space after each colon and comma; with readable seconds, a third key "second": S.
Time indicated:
{"hour": 8, "minute": 18}
